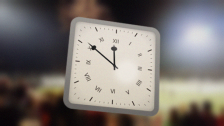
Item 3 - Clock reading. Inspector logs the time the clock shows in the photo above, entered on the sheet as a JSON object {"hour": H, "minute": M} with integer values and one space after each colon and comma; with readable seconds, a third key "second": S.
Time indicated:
{"hour": 11, "minute": 51}
